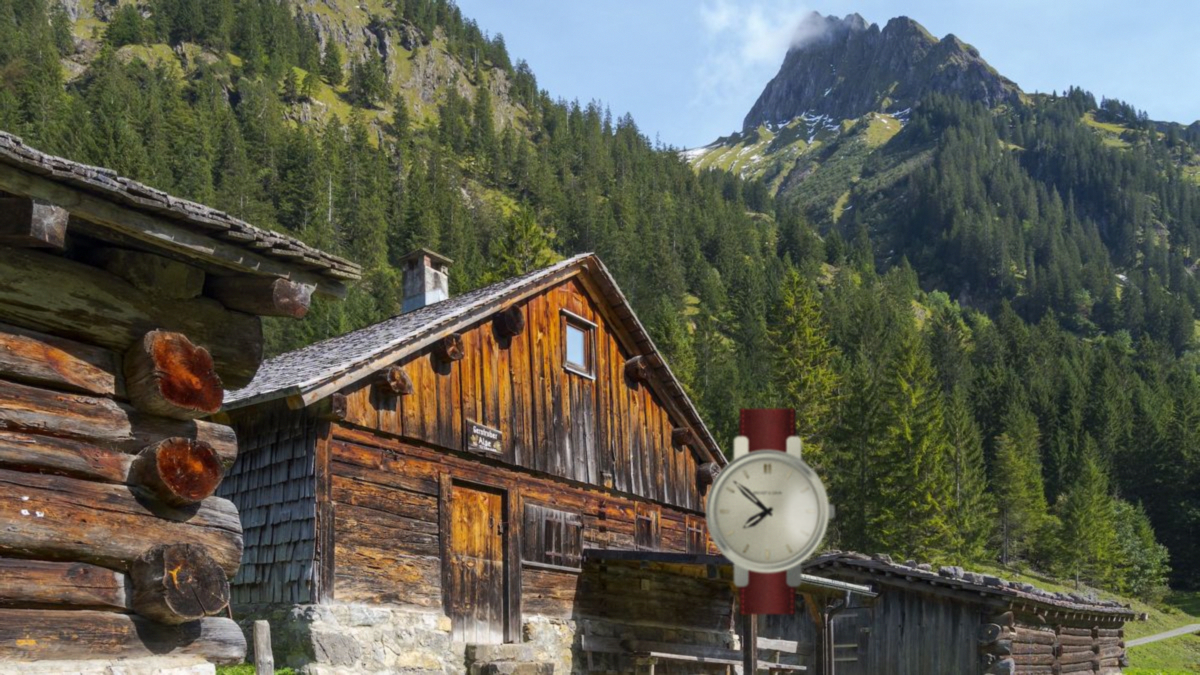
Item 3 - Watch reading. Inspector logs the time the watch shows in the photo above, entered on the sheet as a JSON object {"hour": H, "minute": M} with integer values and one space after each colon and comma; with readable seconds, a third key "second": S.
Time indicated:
{"hour": 7, "minute": 52}
